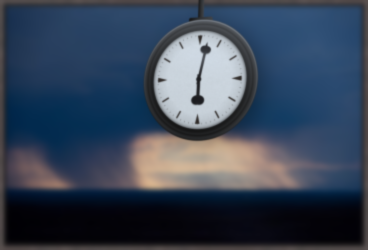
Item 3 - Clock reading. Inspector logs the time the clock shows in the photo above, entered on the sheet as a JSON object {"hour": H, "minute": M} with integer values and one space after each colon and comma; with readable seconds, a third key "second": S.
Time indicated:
{"hour": 6, "minute": 2}
